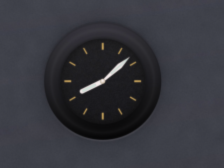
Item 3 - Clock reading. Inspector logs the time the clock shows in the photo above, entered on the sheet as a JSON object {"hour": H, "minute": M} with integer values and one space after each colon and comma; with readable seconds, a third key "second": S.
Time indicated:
{"hour": 8, "minute": 8}
